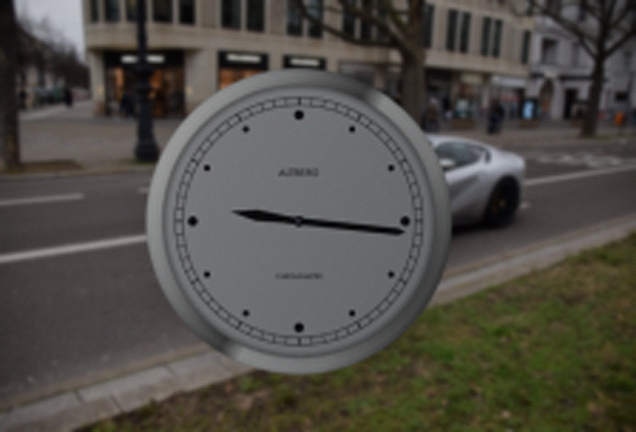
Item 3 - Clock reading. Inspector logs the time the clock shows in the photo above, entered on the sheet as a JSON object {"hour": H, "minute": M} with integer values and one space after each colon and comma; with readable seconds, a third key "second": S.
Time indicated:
{"hour": 9, "minute": 16}
